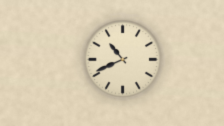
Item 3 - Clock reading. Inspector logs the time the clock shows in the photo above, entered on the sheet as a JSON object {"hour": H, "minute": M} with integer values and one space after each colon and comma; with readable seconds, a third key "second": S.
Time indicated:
{"hour": 10, "minute": 41}
